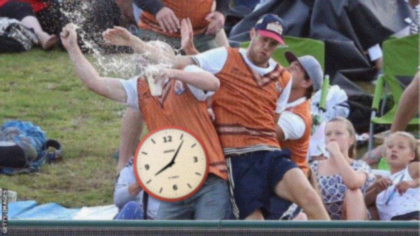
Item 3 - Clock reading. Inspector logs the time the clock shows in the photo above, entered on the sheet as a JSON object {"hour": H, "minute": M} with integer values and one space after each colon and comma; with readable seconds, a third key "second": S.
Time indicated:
{"hour": 8, "minute": 6}
